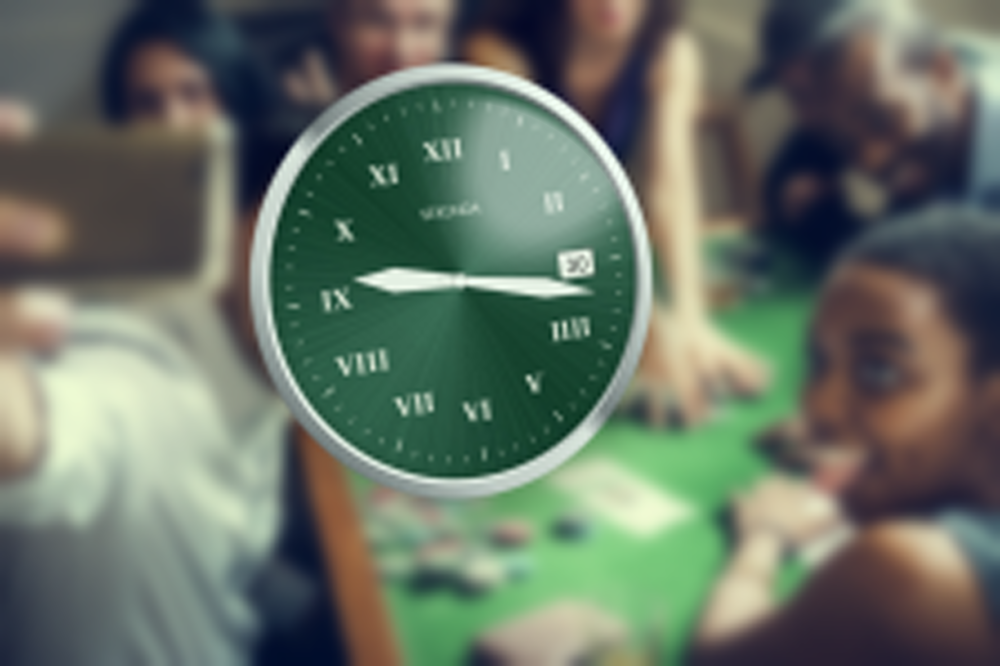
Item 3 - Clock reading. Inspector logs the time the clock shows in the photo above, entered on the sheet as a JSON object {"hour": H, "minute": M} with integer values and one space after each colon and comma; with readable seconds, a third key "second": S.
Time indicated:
{"hour": 9, "minute": 17}
